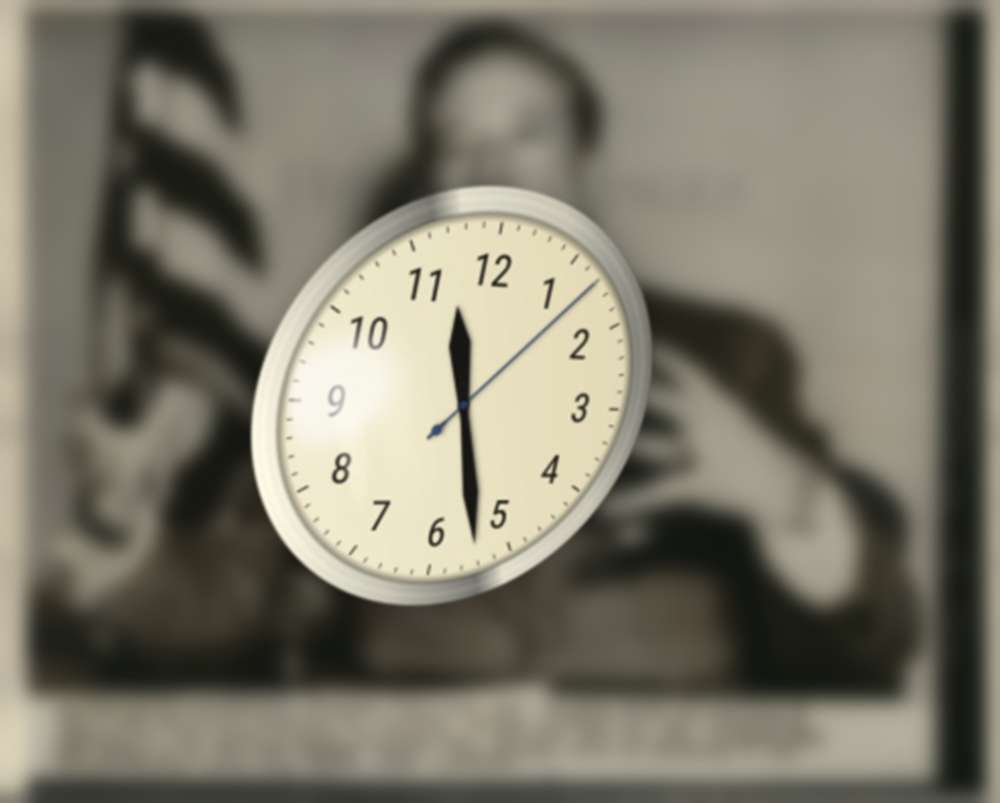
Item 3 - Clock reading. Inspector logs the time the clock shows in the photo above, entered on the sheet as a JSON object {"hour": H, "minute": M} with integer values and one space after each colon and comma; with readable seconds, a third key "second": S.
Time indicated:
{"hour": 11, "minute": 27, "second": 7}
